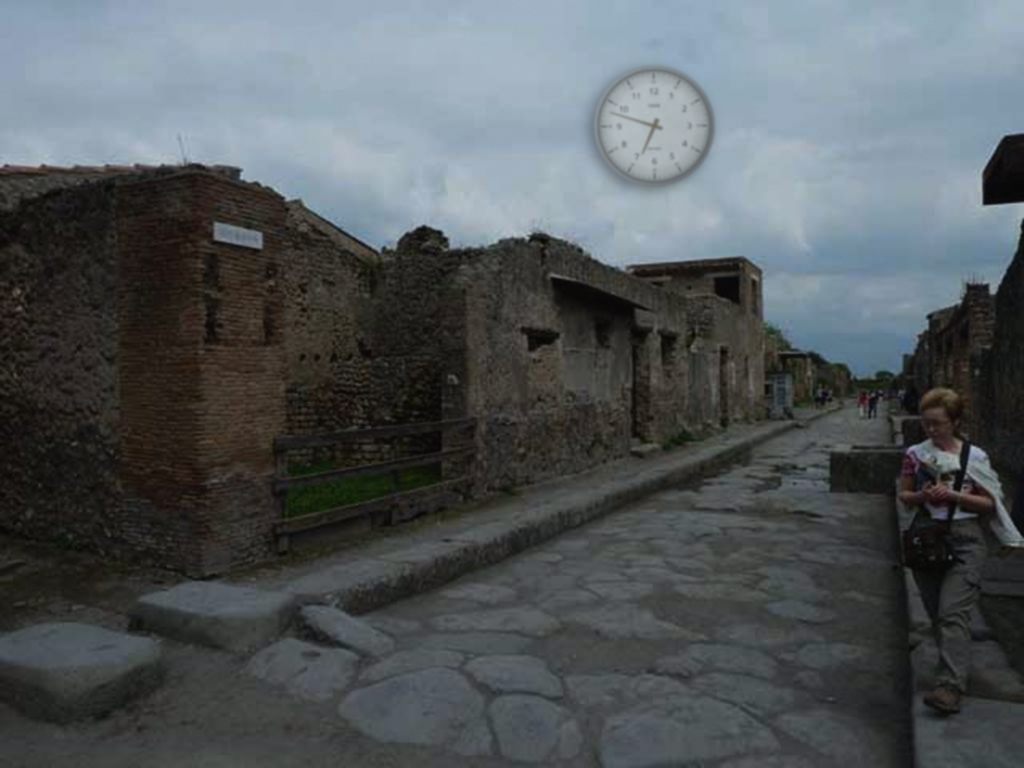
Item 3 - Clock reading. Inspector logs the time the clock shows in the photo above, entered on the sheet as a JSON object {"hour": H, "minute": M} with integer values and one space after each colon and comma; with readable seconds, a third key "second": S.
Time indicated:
{"hour": 6, "minute": 48}
